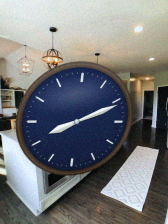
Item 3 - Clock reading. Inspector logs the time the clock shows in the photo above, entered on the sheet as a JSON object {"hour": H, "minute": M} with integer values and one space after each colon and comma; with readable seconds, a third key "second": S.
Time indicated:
{"hour": 8, "minute": 11}
